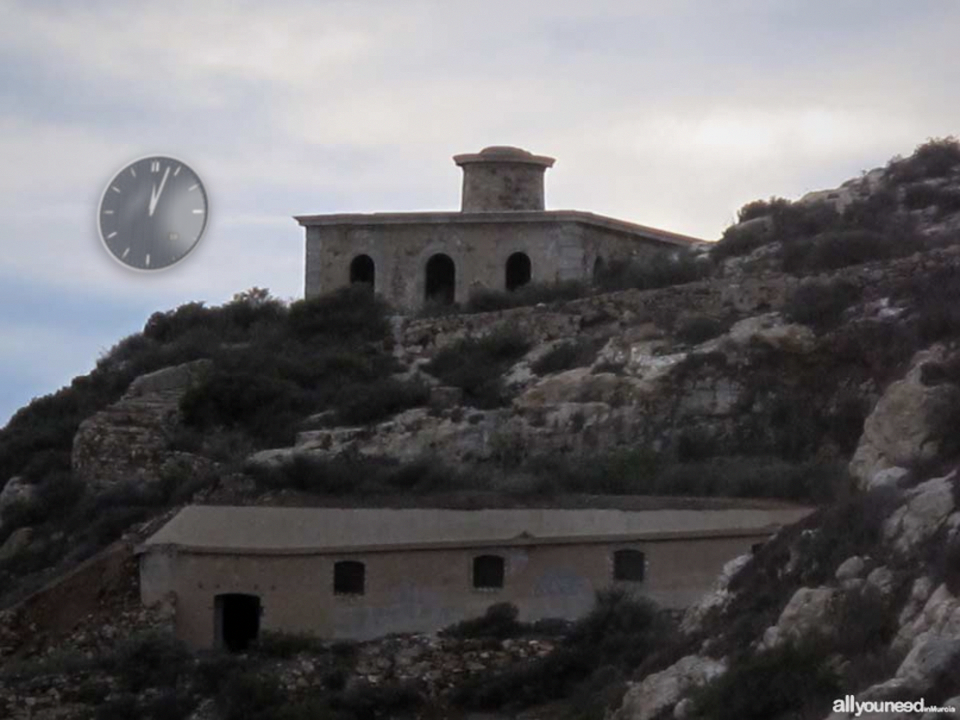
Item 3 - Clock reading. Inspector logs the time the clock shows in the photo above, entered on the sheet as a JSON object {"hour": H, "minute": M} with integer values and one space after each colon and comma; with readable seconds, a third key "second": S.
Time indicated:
{"hour": 12, "minute": 3}
